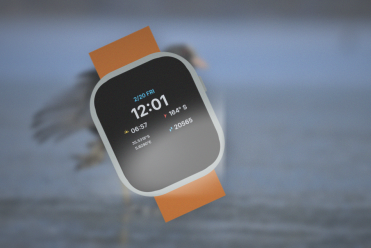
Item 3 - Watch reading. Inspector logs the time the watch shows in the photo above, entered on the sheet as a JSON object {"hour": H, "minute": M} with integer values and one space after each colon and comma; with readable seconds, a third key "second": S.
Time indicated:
{"hour": 12, "minute": 1}
